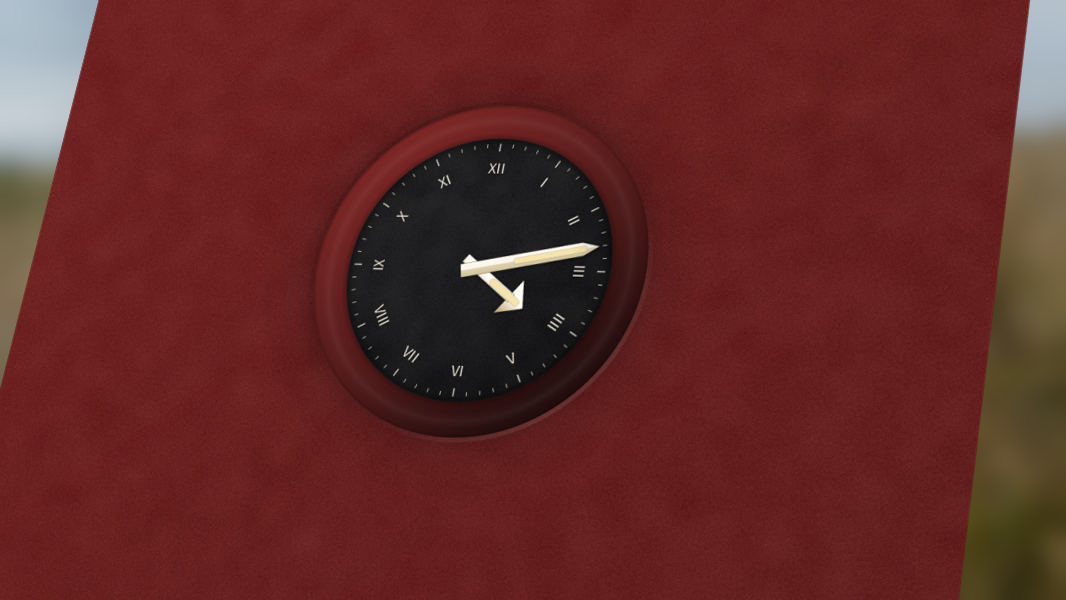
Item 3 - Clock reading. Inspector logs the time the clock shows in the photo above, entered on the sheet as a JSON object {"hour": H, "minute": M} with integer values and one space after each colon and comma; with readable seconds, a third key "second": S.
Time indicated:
{"hour": 4, "minute": 13}
